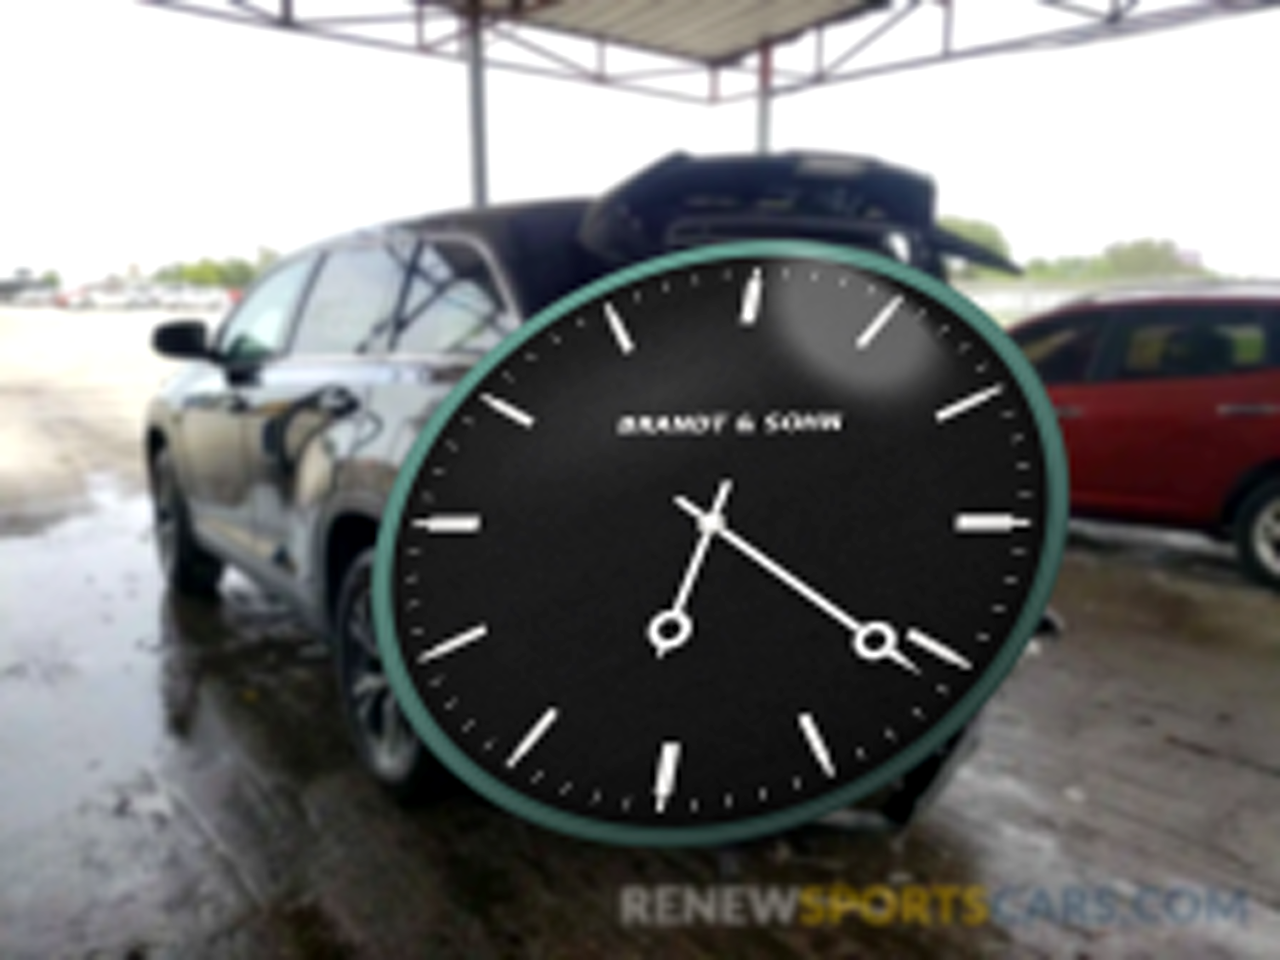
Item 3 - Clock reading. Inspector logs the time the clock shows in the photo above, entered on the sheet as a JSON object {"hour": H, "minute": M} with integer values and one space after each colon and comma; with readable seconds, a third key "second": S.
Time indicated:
{"hour": 6, "minute": 21}
